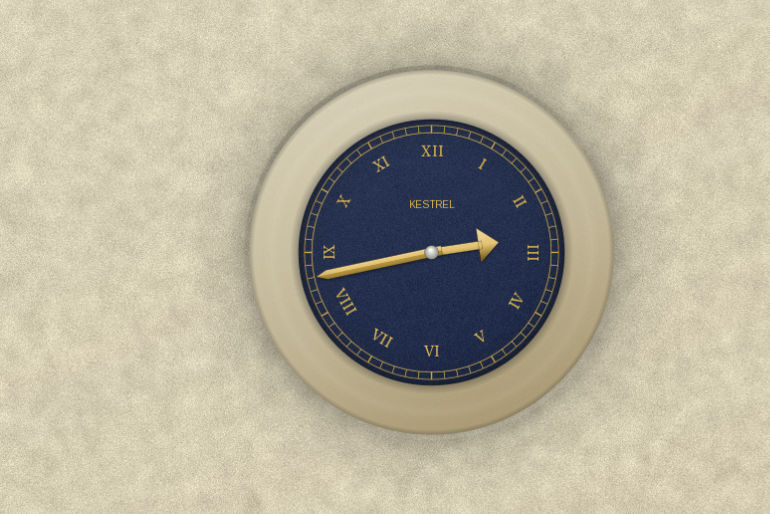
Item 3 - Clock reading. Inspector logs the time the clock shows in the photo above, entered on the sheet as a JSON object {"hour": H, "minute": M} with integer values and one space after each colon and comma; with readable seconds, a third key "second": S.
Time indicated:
{"hour": 2, "minute": 43}
